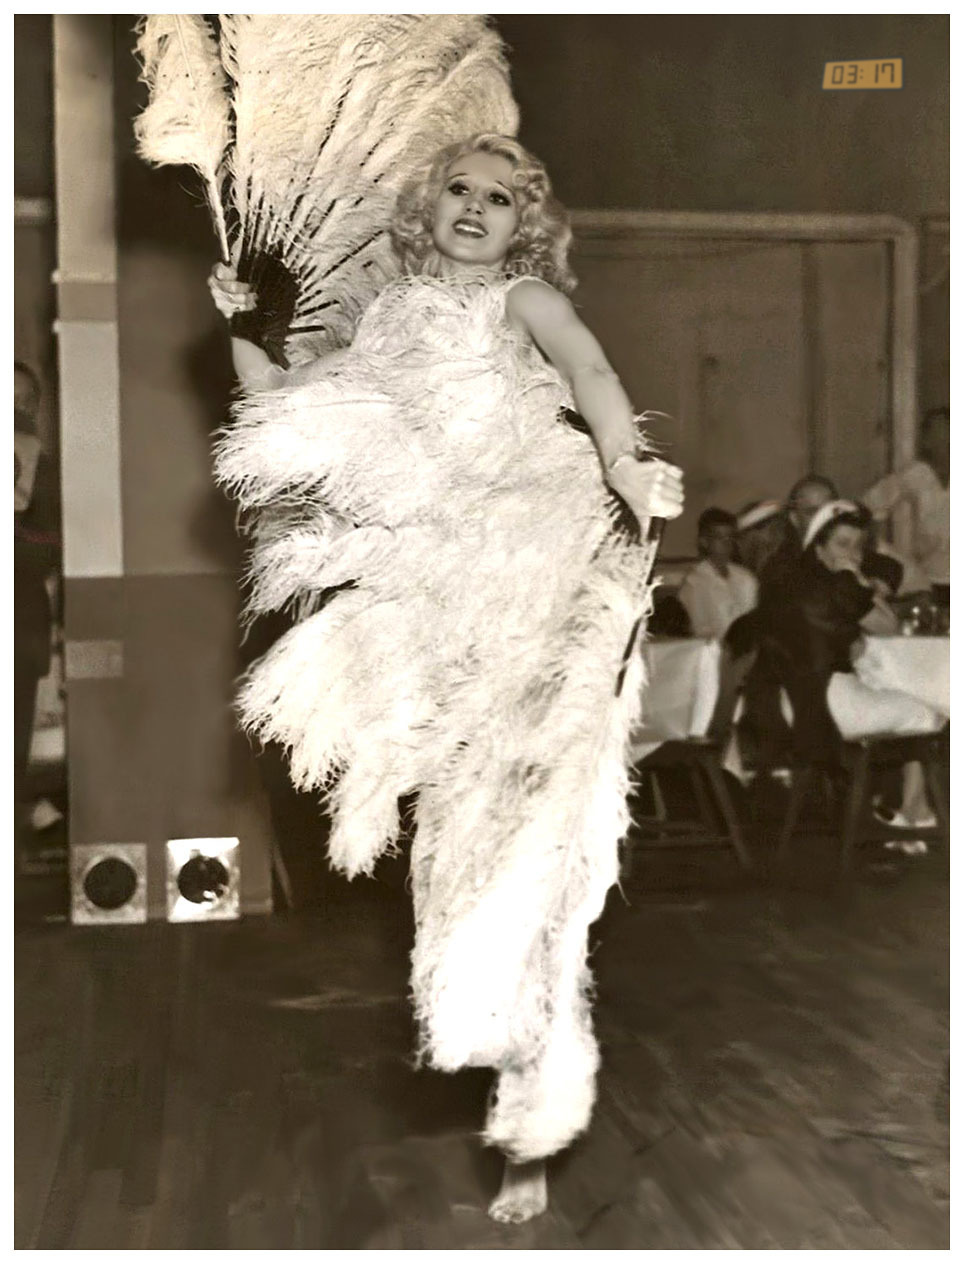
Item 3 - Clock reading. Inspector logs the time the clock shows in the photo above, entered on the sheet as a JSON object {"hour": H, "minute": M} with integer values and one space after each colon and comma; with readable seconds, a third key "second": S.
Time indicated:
{"hour": 3, "minute": 17}
